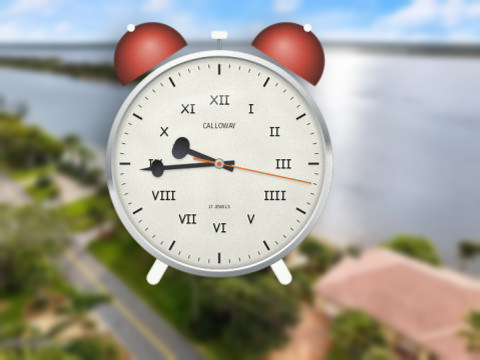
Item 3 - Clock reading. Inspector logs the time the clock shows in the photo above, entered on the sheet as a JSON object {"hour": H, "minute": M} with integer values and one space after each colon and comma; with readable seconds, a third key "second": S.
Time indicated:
{"hour": 9, "minute": 44, "second": 17}
